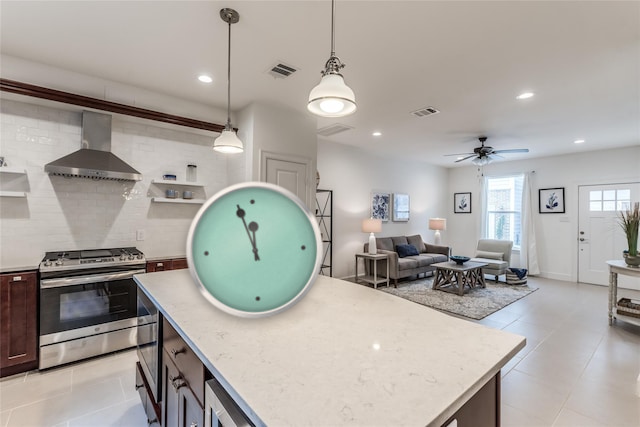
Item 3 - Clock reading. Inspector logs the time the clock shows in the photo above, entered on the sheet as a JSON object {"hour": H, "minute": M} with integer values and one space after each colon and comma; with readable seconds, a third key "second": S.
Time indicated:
{"hour": 11, "minute": 57}
